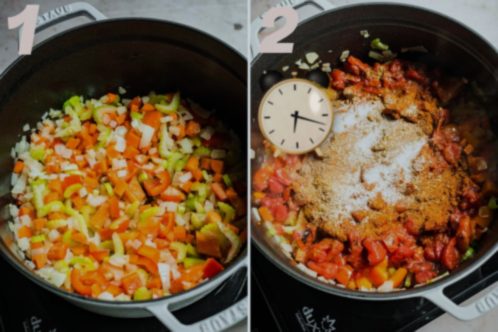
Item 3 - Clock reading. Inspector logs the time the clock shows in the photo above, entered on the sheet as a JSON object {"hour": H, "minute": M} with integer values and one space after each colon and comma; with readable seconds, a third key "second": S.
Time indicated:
{"hour": 6, "minute": 18}
